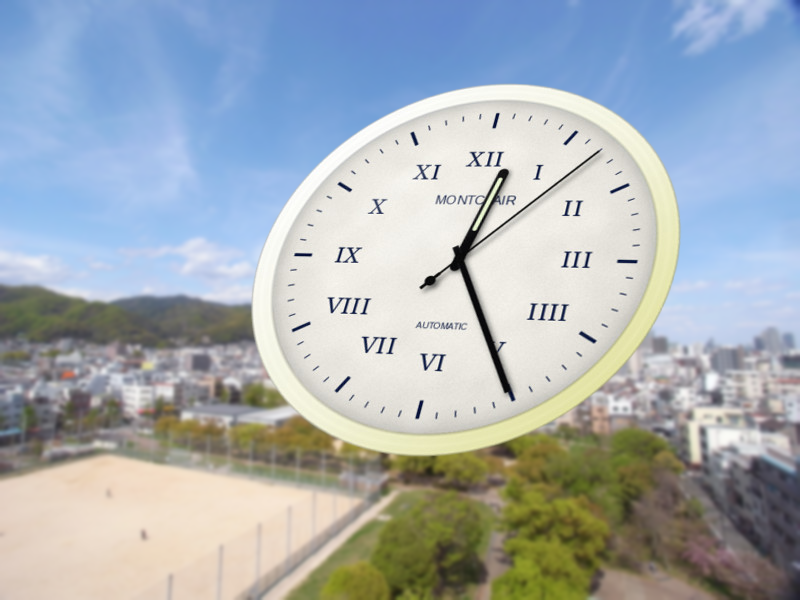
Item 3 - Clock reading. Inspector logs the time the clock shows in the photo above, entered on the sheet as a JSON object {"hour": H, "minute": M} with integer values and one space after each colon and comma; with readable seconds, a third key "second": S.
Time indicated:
{"hour": 12, "minute": 25, "second": 7}
